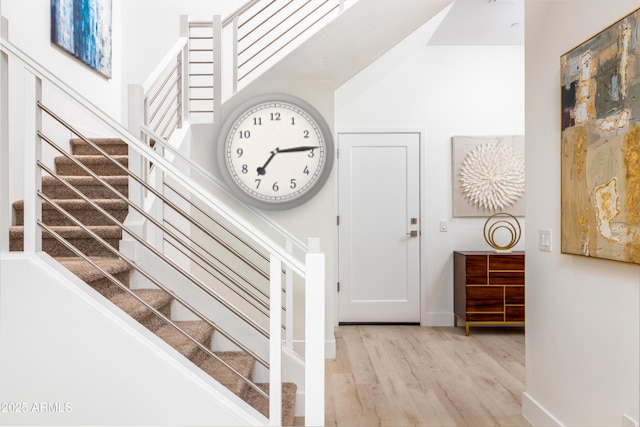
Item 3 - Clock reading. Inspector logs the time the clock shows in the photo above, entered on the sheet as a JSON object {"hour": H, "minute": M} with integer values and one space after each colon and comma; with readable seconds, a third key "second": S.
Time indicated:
{"hour": 7, "minute": 14}
